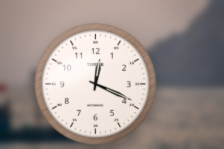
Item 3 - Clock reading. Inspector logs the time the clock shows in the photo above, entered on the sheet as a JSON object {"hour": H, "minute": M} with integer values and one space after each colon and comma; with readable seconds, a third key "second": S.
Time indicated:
{"hour": 12, "minute": 19}
